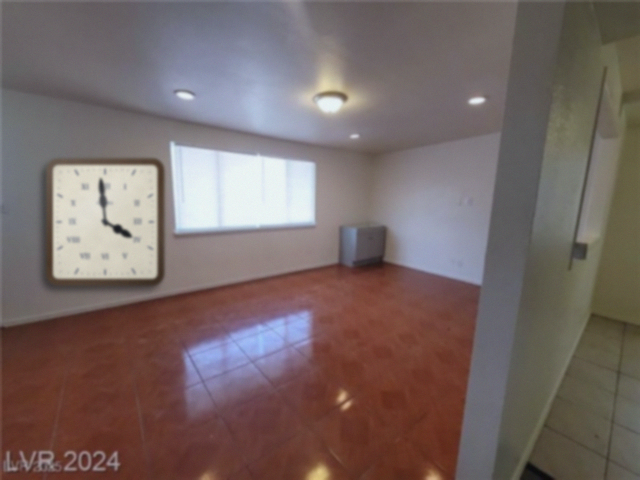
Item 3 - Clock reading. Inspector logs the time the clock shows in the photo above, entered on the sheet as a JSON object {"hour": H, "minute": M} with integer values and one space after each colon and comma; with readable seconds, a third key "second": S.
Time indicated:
{"hour": 3, "minute": 59}
